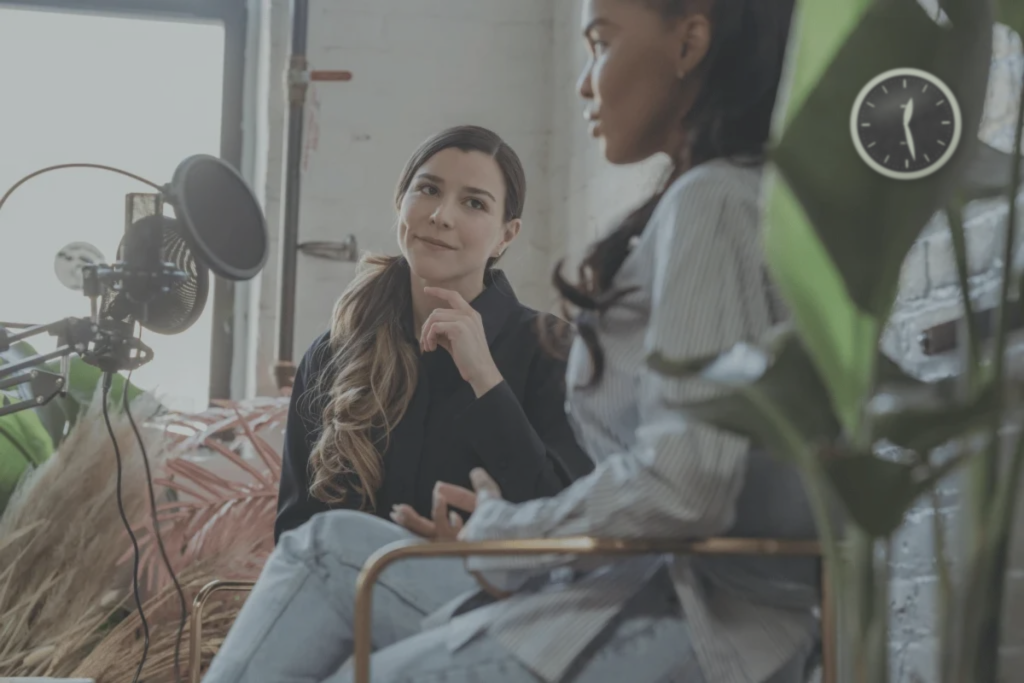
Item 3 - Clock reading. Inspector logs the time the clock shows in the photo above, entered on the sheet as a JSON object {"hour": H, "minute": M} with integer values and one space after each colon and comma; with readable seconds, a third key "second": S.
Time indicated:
{"hour": 12, "minute": 28}
